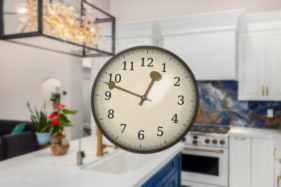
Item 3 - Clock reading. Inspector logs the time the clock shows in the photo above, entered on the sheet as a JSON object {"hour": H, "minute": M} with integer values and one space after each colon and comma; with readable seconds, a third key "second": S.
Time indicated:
{"hour": 12, "minute": 48}
